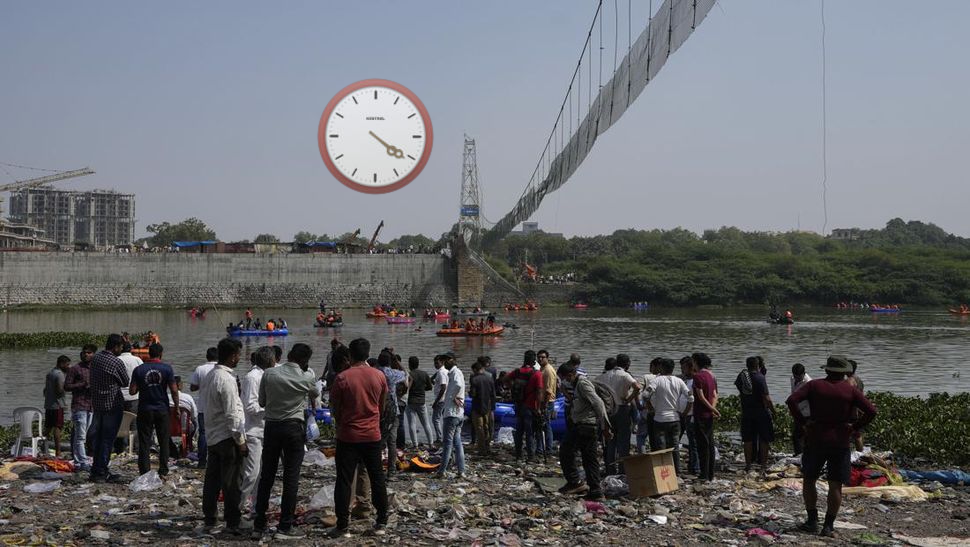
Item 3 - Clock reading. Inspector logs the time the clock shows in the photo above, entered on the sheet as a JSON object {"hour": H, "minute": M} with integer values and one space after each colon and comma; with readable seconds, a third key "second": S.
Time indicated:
{"hour": 4, "minute": 21}
